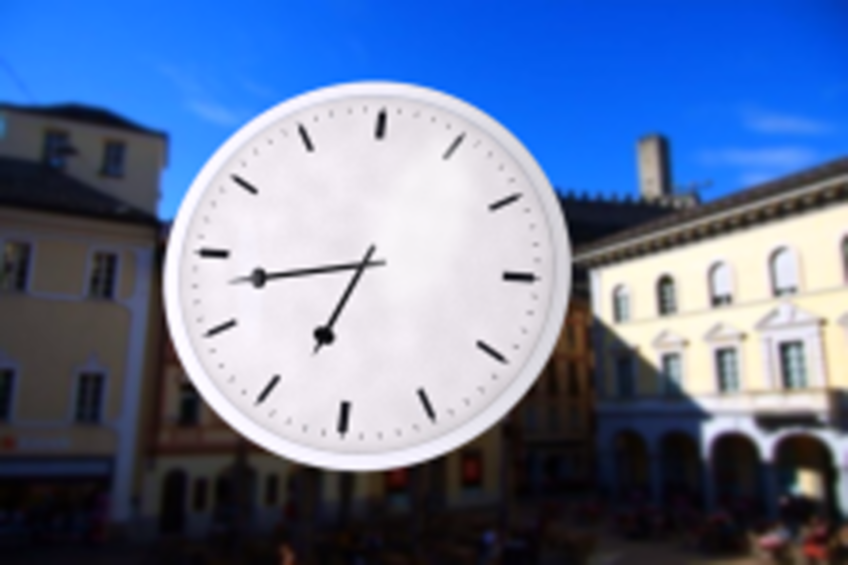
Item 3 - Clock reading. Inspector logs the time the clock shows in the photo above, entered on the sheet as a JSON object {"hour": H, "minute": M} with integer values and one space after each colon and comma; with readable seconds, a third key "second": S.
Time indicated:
{"hour": 6, "minute": 43}
